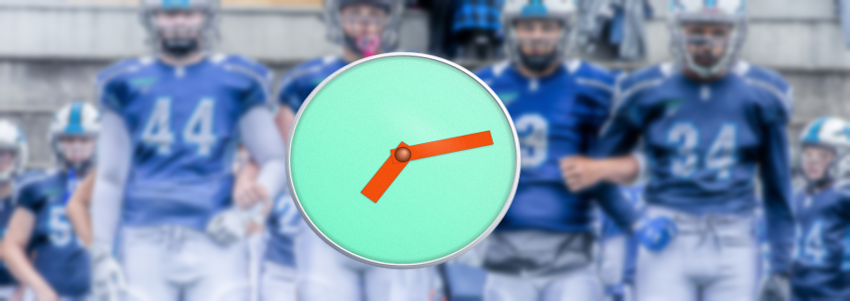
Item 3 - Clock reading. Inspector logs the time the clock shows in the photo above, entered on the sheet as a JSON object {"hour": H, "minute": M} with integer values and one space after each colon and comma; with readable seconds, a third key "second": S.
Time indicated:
{"hour": 7, "minute": 13}
